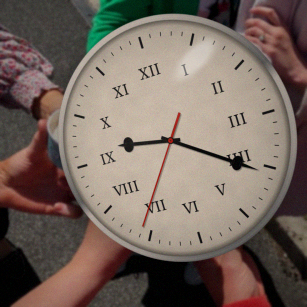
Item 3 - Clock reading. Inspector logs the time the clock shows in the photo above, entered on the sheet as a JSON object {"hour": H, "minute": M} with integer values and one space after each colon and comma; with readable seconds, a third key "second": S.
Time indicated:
{"hour": 9, "minute": 20, "second": 36}
